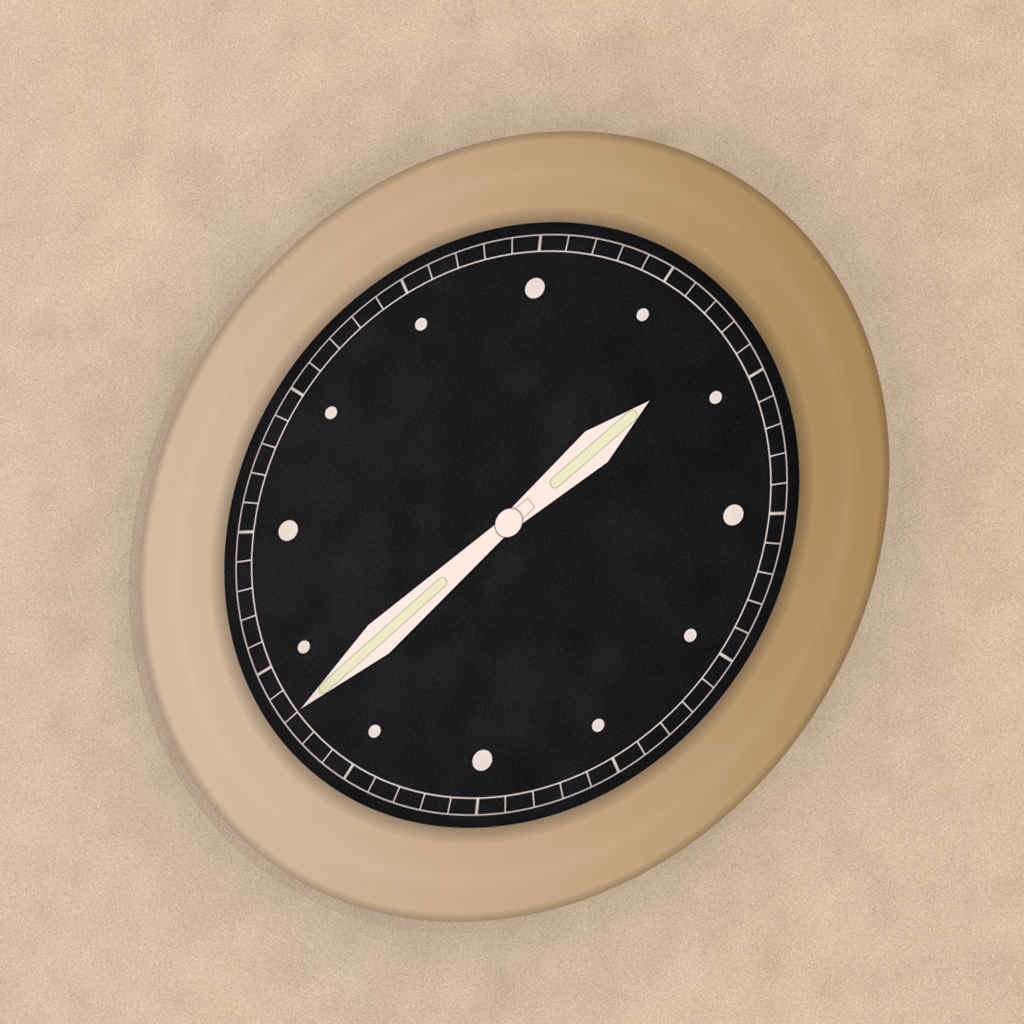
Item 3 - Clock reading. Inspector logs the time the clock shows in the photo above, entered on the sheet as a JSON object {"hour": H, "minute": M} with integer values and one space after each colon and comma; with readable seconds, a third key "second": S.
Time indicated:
{"hour": 1, "minute": 38}
